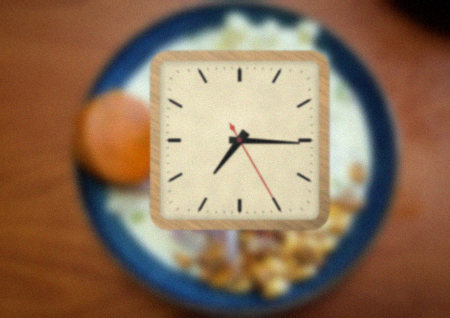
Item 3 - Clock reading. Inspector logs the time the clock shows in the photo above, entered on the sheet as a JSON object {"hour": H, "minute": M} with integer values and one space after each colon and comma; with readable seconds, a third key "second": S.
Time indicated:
{"hour": 7, "minute": 15, "second": 25}
